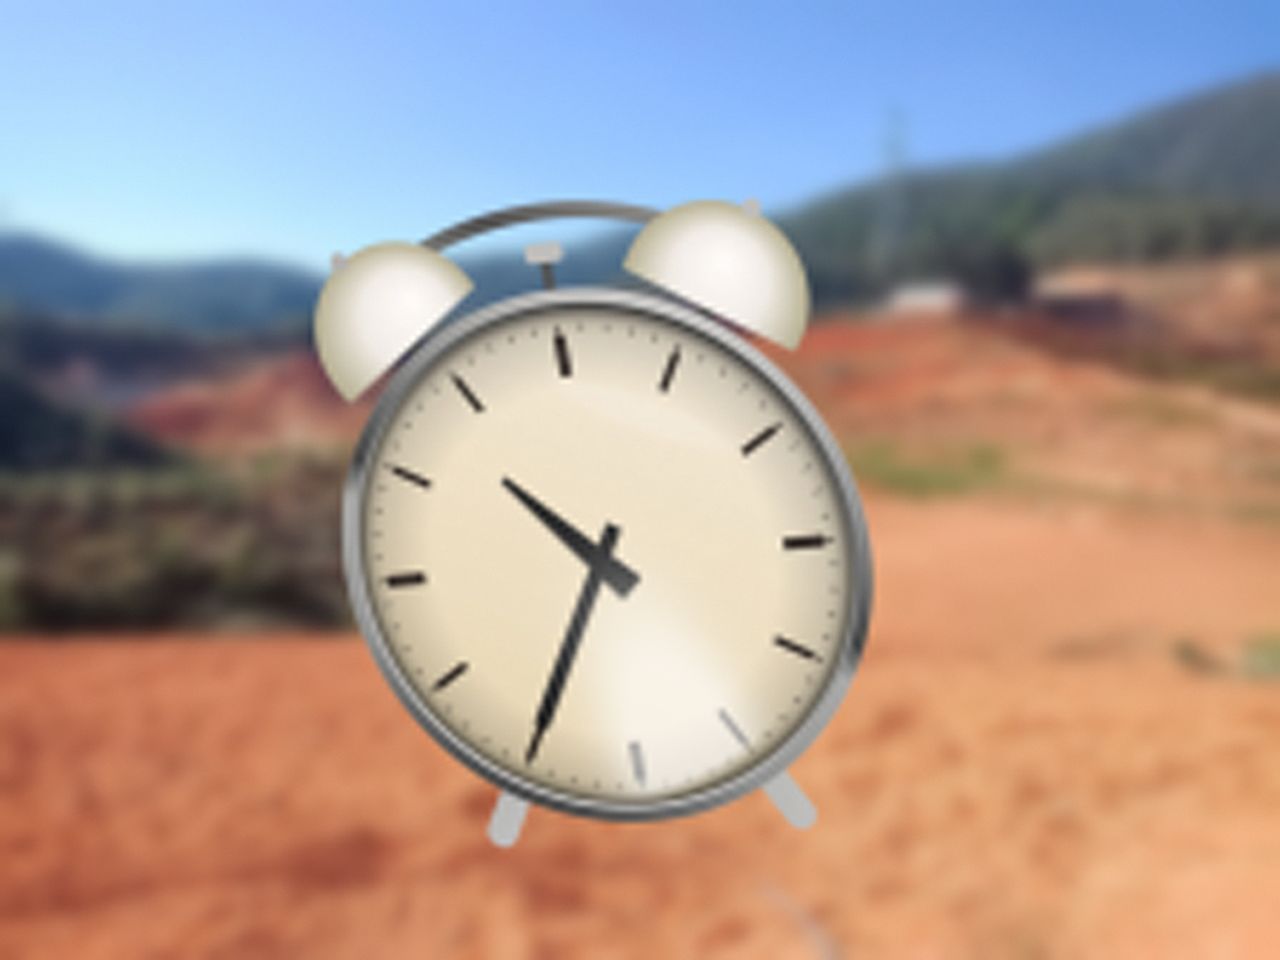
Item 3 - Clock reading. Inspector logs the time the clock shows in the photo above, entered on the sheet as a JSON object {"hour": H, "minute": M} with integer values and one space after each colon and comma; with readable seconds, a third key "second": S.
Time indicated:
{"hour": 10, "minute": 35}
